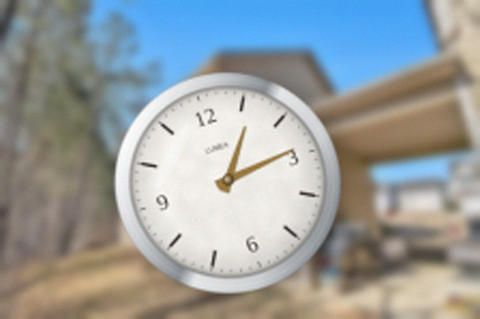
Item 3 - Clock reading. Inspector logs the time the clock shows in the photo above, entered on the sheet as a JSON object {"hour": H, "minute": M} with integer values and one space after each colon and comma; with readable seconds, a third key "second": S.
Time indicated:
{"hour": 1, "minute": 14}
